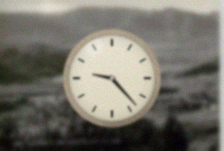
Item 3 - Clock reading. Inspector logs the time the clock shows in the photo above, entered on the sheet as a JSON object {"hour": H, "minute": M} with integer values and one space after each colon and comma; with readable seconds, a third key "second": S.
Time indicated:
{"hour": 9, "minute": 23}
